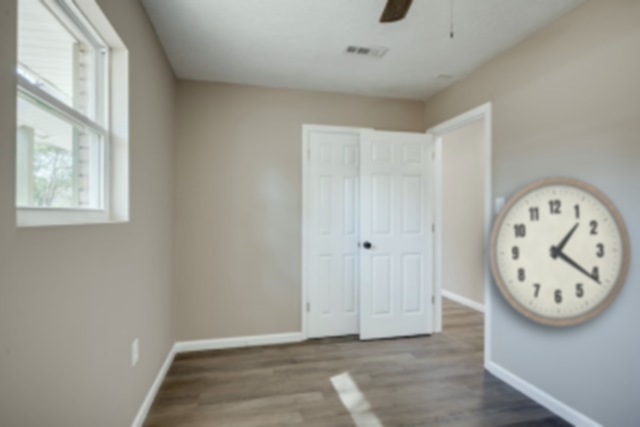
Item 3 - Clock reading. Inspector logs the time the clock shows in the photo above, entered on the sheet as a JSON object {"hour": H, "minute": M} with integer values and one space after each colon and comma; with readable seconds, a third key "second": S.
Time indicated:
{"hour": 1, "minute": 21}
